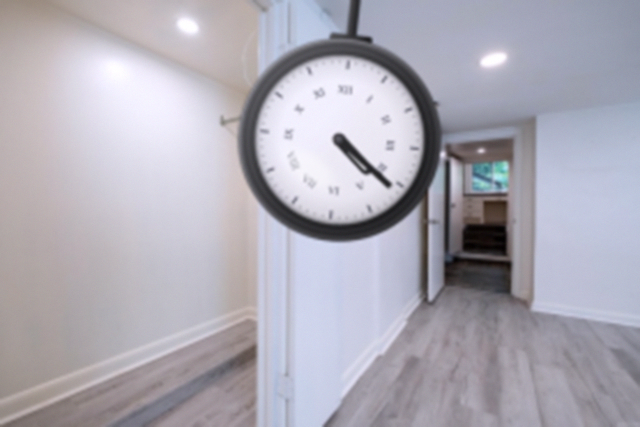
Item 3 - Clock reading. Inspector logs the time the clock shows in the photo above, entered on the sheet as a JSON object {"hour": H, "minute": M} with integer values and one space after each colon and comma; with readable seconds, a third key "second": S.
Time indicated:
{"hour": 4, "minute": 21}
